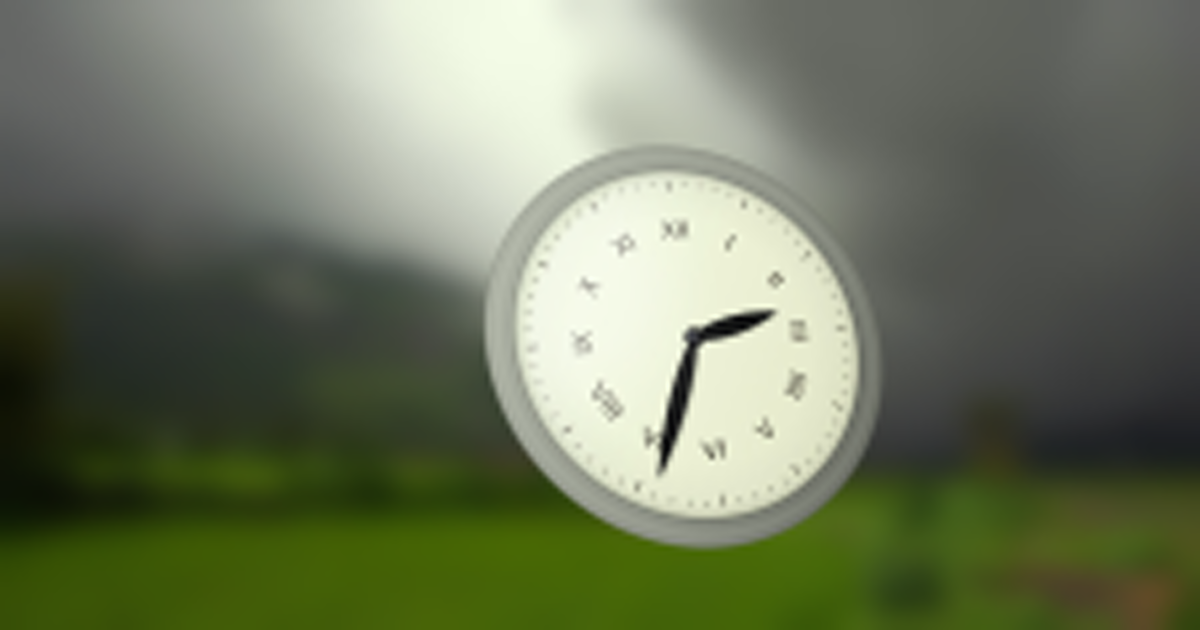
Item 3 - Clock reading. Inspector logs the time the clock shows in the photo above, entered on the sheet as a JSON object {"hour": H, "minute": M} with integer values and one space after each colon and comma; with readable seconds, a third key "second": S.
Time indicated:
{"hour": 2, "minute": 34}
